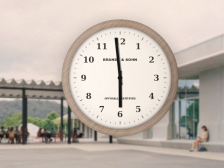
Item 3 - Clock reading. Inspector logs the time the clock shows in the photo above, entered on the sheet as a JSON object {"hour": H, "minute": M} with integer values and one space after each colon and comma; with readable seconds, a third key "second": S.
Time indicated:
{"hour": 5, "minute": 59}
